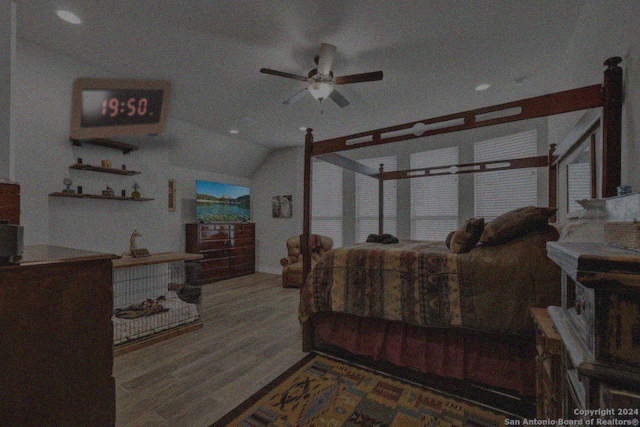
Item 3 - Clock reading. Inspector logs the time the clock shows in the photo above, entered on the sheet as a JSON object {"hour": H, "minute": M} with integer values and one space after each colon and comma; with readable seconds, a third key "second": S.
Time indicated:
{"hour": 19, "minute": 50}
